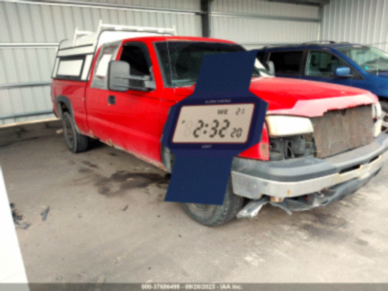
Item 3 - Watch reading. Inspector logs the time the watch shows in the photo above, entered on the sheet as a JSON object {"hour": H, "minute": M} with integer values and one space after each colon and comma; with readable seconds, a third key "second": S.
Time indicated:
{"hour": 2, "minute": 32}
